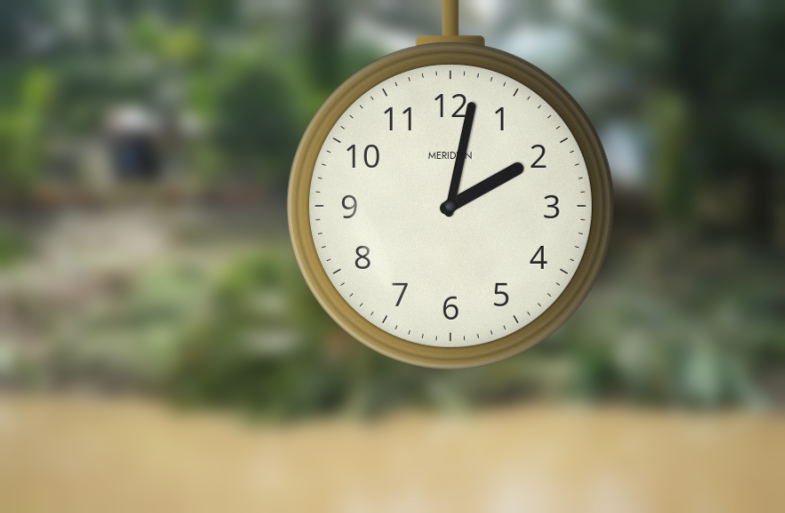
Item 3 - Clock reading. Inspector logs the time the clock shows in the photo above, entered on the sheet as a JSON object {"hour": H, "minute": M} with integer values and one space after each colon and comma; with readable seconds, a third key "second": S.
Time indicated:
{"hour": 2, "minute": 2}
